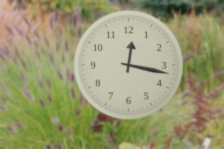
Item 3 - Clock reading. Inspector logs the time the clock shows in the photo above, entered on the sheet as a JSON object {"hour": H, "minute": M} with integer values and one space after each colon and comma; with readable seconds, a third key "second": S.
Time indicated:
{"hour": 12, "minute": 17}
